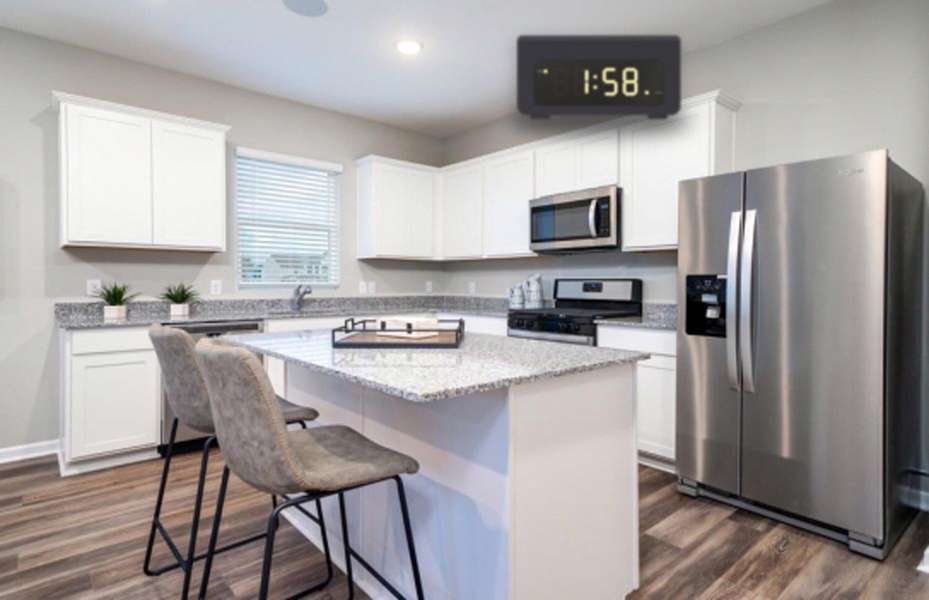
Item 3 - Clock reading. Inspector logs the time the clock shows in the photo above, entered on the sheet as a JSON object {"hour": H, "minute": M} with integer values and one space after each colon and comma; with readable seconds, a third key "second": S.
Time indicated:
{"hour": 1, "minute": 58}
